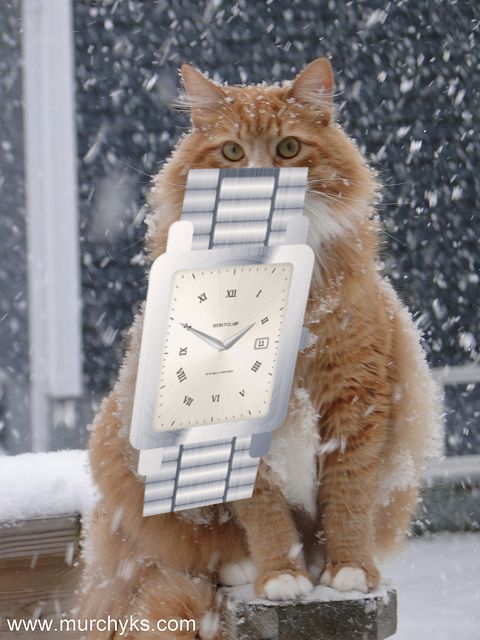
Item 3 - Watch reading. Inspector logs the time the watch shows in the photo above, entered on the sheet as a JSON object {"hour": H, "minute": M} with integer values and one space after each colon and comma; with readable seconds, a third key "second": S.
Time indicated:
{"hour": 1, "minute": 50}
